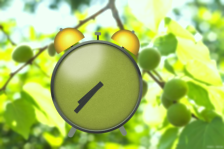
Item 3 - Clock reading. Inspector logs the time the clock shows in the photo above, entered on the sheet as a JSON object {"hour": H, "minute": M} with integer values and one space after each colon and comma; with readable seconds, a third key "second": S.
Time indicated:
{"hour": 7, "minute": 37}
